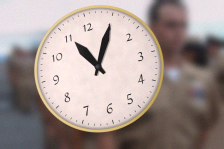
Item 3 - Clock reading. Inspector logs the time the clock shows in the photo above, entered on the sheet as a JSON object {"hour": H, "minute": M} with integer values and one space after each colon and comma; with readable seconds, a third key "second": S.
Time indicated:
{"hour": 11, "minute": 5}
